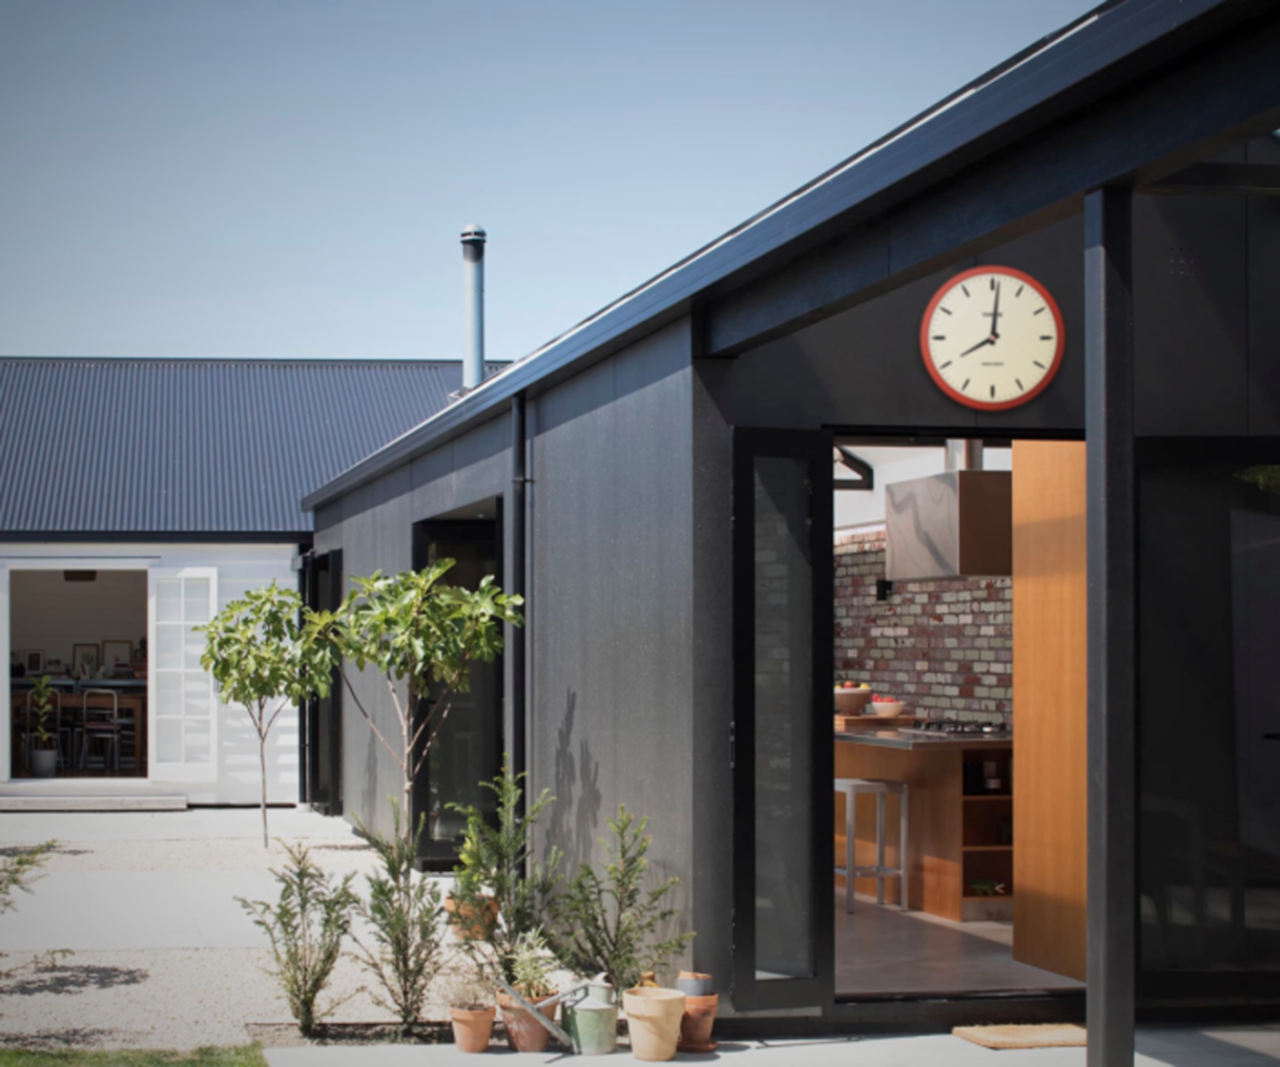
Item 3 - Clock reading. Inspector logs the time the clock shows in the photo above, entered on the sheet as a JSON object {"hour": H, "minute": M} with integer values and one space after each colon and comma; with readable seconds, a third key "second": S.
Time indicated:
{"hour": 8, "minute": 1}
